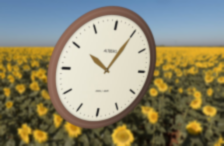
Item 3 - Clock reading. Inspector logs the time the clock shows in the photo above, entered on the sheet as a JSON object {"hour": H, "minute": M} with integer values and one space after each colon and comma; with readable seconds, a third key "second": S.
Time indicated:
{"hour": 10, "minute": 5}
